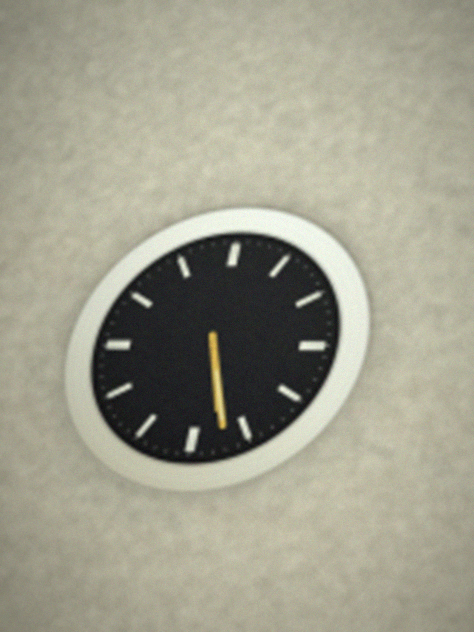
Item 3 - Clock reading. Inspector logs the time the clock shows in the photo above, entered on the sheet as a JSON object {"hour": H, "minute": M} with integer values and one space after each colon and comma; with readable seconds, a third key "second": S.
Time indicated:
{"hour": 5, "minute": 27}
